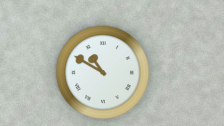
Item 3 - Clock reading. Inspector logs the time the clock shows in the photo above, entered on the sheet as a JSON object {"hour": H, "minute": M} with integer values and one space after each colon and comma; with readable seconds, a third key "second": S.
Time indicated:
{"hour": 10, "minute": 50}
